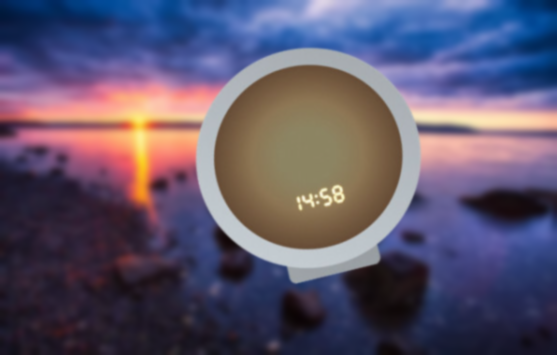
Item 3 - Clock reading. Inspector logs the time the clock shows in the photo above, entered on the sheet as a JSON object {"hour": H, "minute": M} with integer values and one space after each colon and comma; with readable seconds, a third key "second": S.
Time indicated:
{"hour": 14, "minute": 58}
